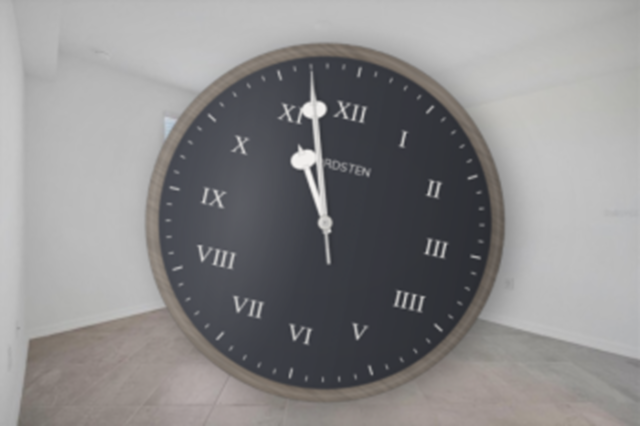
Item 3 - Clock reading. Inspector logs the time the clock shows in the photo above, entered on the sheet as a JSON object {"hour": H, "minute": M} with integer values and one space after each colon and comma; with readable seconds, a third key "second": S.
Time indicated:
{"hour": 10, "minute": 56, "second": 57}
